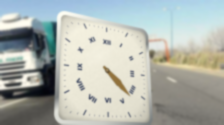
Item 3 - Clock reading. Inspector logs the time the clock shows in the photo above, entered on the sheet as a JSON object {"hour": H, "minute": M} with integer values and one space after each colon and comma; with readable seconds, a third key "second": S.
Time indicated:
{"hour": 4, "minute": 22}
